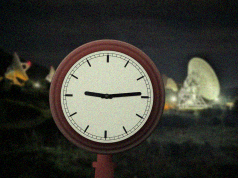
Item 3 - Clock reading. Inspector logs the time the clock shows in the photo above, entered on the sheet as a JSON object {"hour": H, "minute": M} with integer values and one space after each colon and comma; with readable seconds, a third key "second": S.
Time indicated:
{"hour": 9, "minute": 14}
